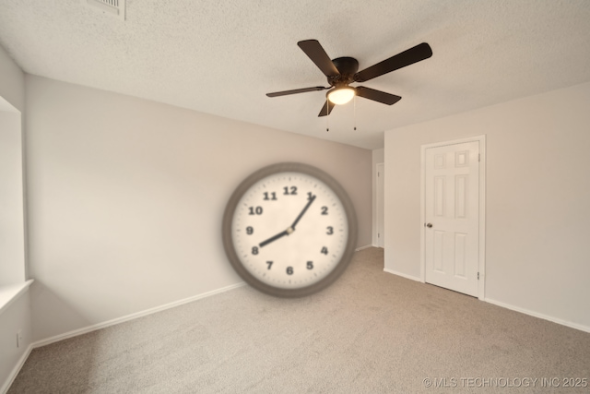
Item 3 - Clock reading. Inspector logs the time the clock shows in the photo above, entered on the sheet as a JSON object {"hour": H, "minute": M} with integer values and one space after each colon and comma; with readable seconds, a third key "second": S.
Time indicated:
{"hour": 8, "minute": 6}
